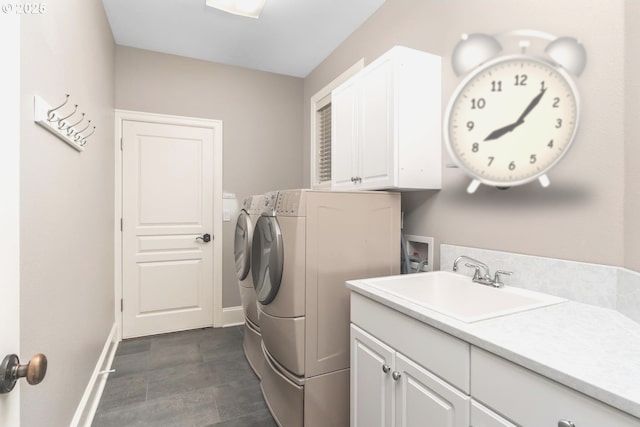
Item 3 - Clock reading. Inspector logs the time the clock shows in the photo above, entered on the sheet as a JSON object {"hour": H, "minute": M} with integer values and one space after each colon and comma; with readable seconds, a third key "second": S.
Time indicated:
{"hour": 8, "minute": 6}
